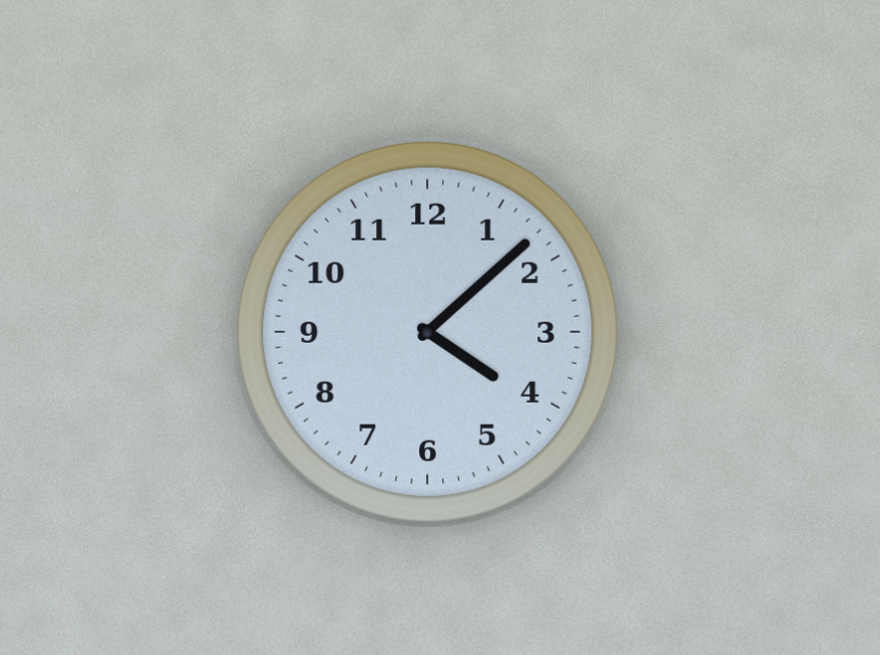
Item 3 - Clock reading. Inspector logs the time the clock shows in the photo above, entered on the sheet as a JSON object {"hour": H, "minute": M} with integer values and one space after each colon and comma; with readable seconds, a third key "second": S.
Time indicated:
{"hour": 4, "minute": 8}
